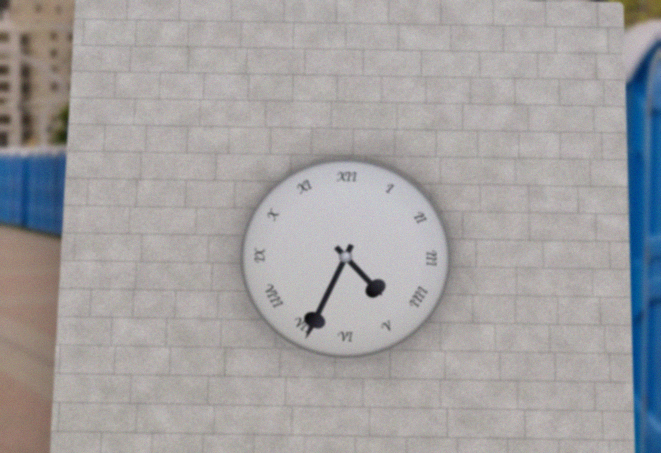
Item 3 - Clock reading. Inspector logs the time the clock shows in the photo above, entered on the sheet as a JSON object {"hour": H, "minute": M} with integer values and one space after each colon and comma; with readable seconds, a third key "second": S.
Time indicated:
{"hour": 4, "minute": 34}
